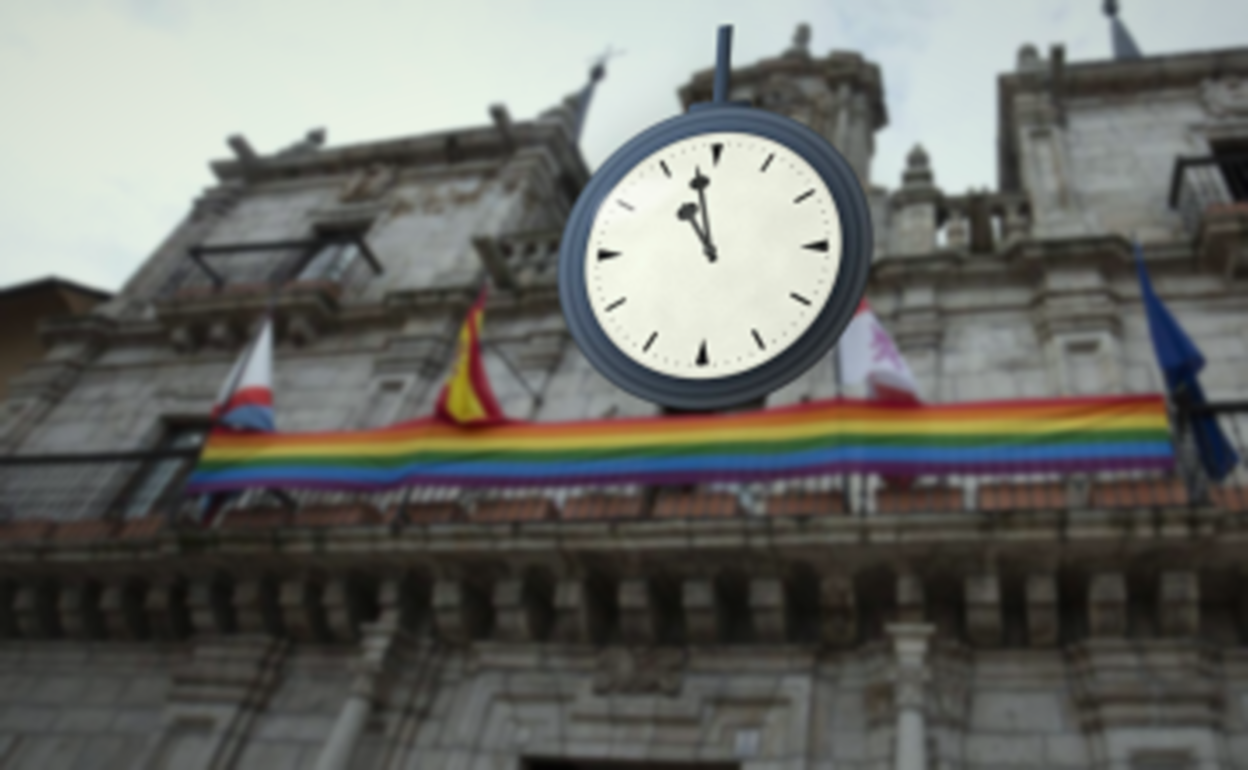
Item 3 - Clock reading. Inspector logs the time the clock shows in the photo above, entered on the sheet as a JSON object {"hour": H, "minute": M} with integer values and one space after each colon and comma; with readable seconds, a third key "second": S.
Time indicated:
{"hour": 10, "minute": 58}
